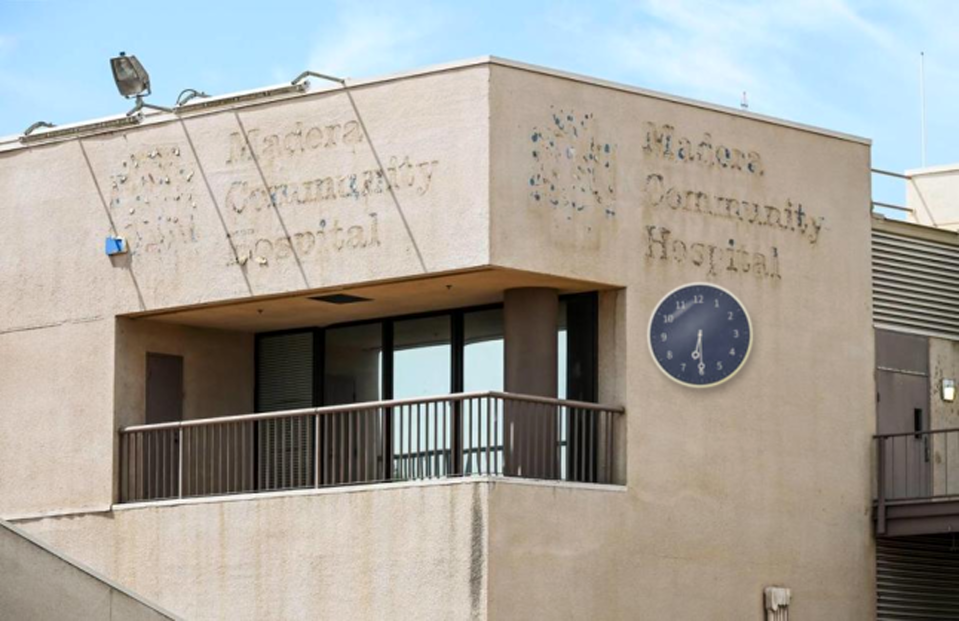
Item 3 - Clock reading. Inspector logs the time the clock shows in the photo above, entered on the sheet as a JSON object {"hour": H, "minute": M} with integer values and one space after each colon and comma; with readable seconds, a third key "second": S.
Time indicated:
{"hour": 6, "minute": 30}
